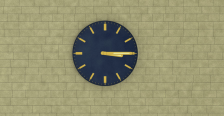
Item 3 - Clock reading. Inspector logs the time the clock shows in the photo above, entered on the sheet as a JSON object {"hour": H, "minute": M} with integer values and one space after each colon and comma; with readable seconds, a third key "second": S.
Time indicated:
{"hour": 3, "minute": 15}
